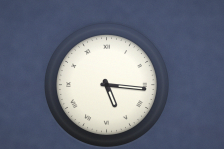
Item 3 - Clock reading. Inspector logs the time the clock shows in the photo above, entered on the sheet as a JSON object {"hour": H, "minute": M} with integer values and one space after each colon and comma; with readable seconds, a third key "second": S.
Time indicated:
{"hour": 5, "minute": 16}
